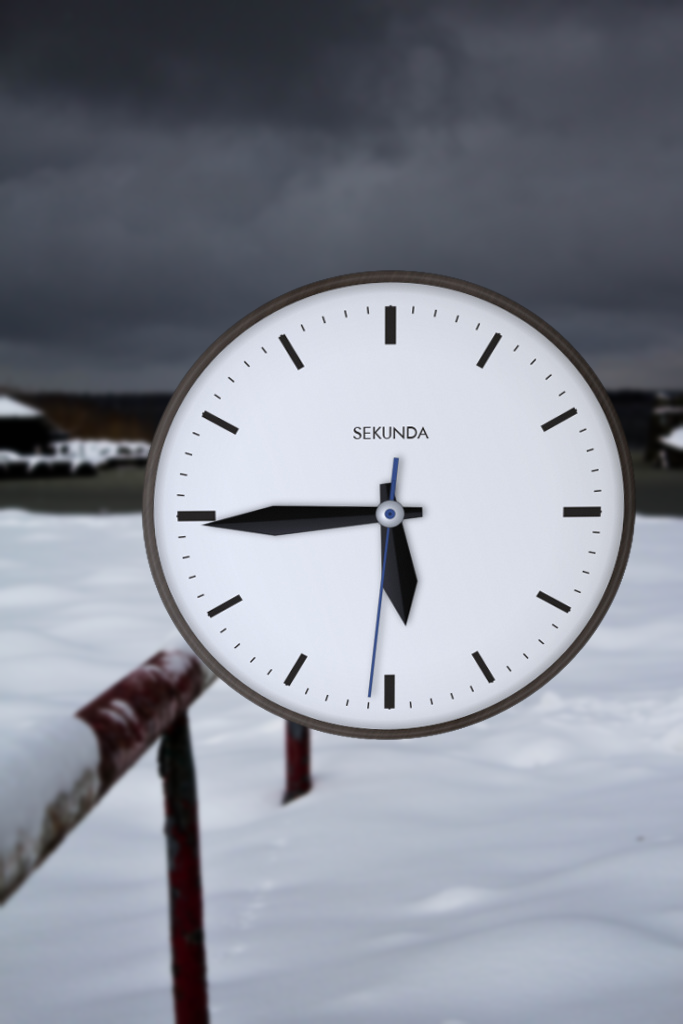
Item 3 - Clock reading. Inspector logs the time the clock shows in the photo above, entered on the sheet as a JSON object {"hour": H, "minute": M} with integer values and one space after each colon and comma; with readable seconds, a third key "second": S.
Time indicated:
{"hour": 5, "minute": 44, "second": 31}
